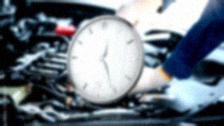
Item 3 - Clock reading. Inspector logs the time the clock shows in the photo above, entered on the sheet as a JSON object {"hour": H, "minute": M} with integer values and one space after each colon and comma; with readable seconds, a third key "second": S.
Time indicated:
{"hour": 12, "minute": 26}
